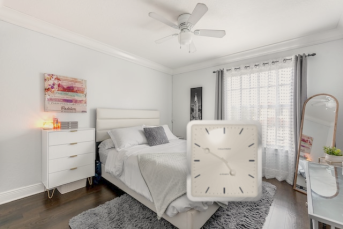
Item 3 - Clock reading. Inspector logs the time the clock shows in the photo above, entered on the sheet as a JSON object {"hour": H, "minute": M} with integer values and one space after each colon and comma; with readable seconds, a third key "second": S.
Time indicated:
{"hour": 4, "minute": 50}
